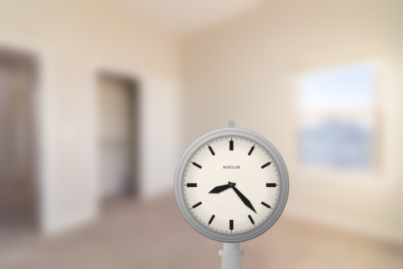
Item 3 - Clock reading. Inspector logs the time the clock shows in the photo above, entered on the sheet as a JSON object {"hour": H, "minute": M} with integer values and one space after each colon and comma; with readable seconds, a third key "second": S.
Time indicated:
{"hour": 8, "minute": 23}
